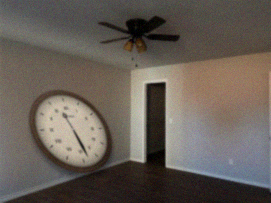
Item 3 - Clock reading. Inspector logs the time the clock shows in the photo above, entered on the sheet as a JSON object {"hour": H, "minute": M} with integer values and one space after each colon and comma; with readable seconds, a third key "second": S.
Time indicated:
{"hour": 11, "minute": 28}
